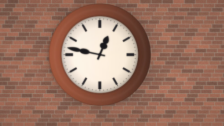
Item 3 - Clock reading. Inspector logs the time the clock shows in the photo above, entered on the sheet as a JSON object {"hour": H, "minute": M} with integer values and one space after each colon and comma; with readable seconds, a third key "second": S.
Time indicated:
{"hour": 12, "minute": 47}
